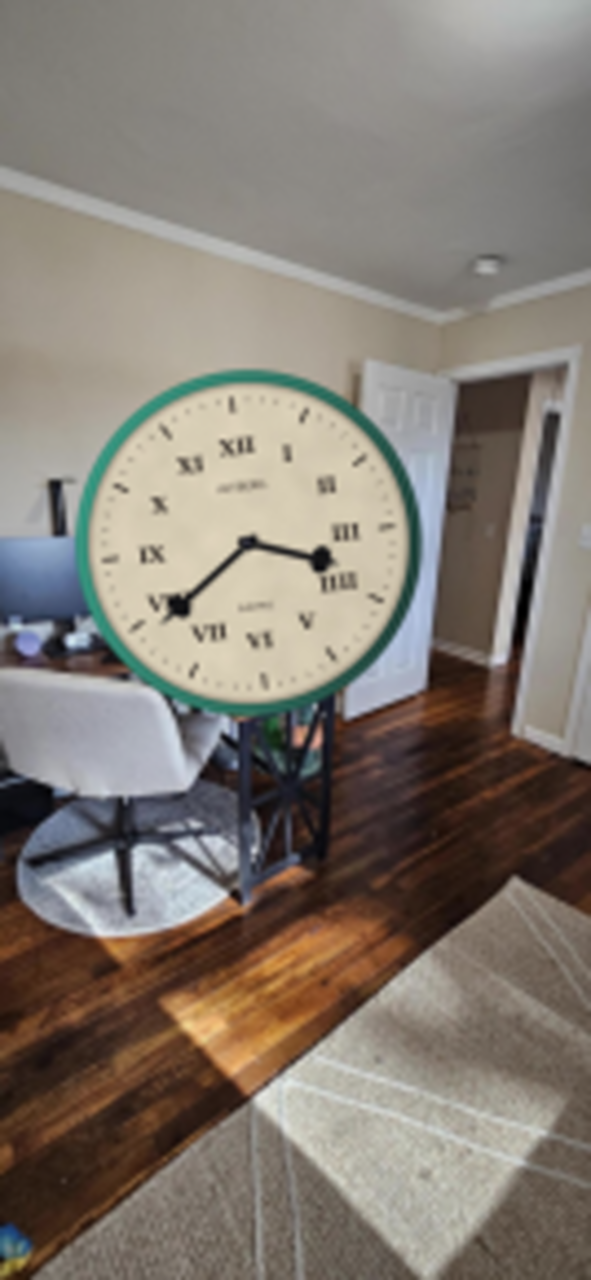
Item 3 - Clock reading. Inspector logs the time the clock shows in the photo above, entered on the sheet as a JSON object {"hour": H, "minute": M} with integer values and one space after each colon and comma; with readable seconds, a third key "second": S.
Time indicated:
{"hour": 3, "minute": 39}
